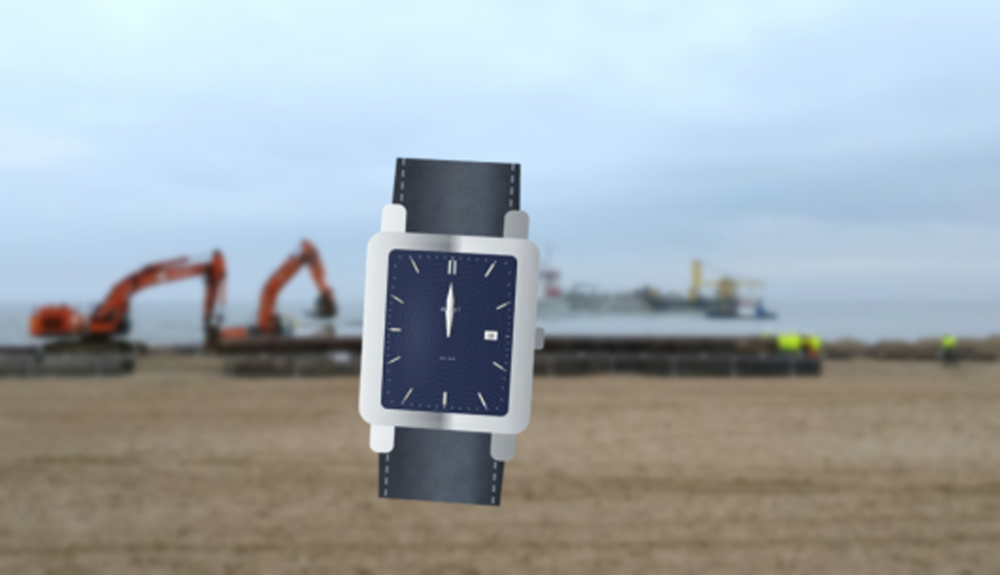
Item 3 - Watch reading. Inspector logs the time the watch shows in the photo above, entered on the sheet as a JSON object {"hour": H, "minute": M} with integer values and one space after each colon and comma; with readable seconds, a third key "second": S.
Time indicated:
{"hour": 12, "minute": 0}
